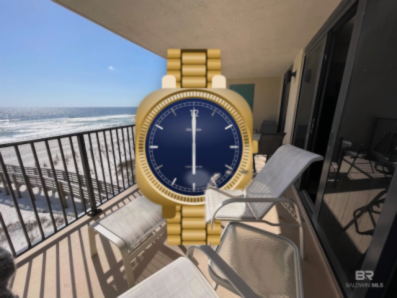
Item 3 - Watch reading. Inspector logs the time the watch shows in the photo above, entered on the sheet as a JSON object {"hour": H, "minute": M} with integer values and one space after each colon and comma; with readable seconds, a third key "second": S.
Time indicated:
{"hour": 6, "minute": 0}
